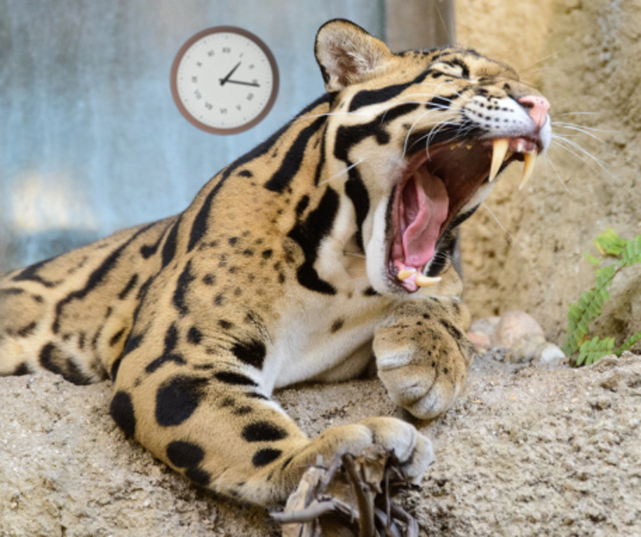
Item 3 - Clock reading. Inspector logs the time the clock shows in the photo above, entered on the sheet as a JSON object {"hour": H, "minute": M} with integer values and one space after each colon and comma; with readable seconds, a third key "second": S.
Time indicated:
{"hour": 1, "minute": 16}
